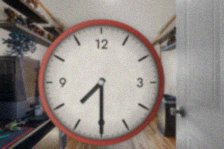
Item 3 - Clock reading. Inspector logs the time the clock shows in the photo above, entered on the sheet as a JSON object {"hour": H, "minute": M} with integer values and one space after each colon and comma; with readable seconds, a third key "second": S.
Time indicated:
{"hour": 7, "minute": 30}
